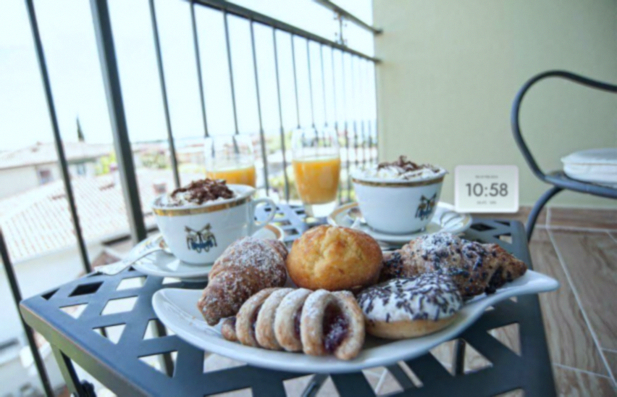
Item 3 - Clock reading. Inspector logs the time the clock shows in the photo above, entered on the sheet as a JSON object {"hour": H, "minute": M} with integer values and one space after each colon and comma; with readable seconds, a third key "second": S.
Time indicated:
{"hour": 10, "minute": 58}
